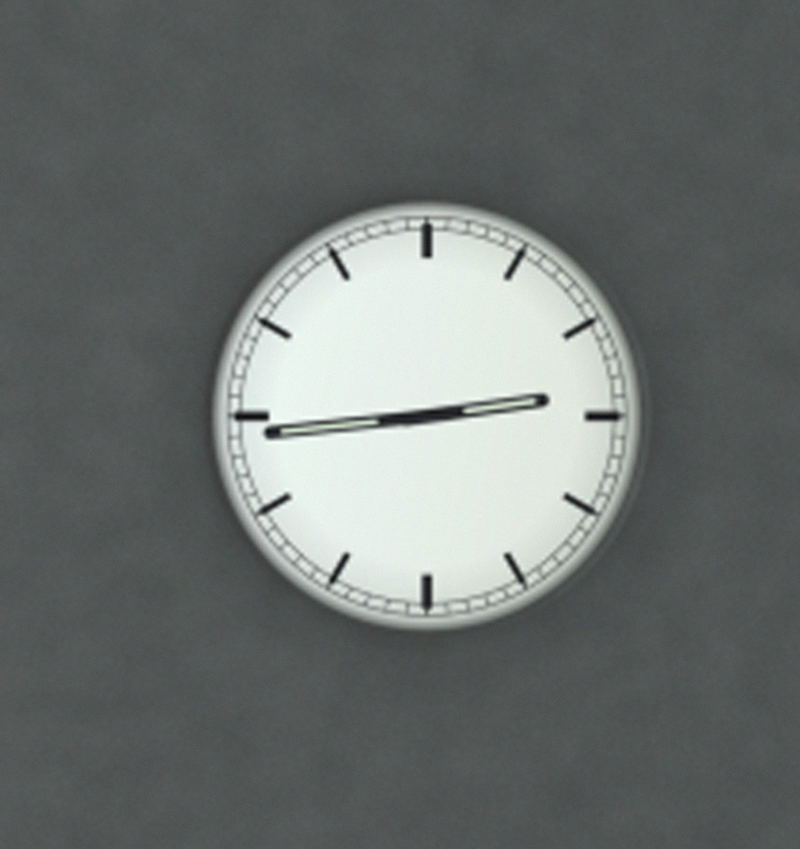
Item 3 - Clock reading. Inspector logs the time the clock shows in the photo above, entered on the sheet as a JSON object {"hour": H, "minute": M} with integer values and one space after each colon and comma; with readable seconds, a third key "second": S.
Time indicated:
{"hour": 2, "minute": 44}
